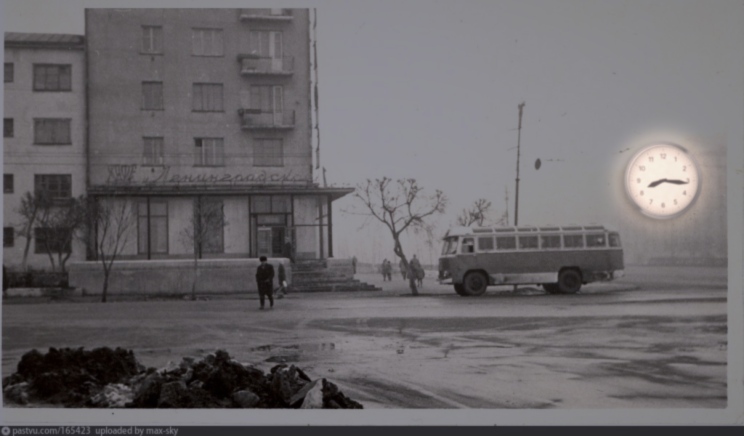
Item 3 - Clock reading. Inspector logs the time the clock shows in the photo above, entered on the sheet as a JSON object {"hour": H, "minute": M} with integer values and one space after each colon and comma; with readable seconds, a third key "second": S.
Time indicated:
{"hour": 8, "minute": 16}
